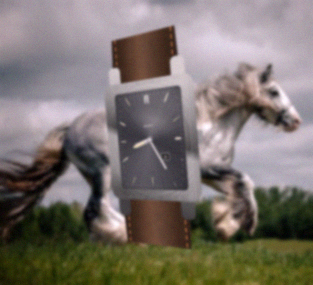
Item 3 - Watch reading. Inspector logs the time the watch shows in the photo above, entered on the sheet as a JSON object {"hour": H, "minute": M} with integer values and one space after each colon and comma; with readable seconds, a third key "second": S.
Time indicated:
{"hour": 8, "minute": 25}
